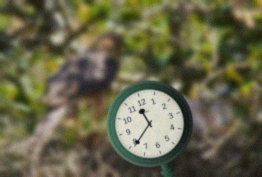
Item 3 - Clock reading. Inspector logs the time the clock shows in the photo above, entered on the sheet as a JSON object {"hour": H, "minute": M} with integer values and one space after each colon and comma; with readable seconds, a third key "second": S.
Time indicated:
{"hour": 11, "minute": 39}
